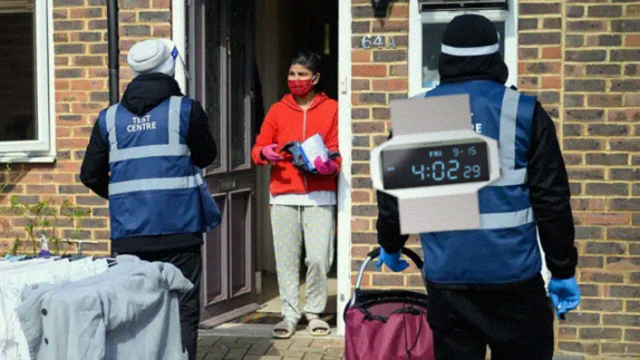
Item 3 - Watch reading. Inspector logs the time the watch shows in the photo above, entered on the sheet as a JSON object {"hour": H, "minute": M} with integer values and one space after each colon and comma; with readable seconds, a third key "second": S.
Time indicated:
{"hour": 4, "minute": 2, "second": 29}
